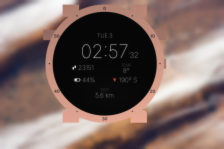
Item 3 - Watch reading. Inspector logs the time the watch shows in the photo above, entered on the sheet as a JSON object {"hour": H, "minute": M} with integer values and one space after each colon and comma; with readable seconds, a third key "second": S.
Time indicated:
{"hour": 2, "minute": 57}
